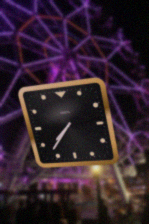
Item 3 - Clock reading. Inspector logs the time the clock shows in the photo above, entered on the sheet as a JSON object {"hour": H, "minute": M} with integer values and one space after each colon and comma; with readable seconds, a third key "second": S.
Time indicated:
{"hour": 7, "minute": 37}
